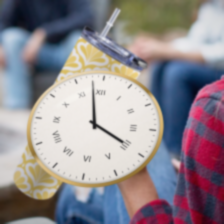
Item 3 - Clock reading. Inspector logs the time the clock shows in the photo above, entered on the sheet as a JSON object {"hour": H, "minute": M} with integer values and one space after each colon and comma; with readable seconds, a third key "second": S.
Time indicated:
{"hour": 3, "minute": 58}
